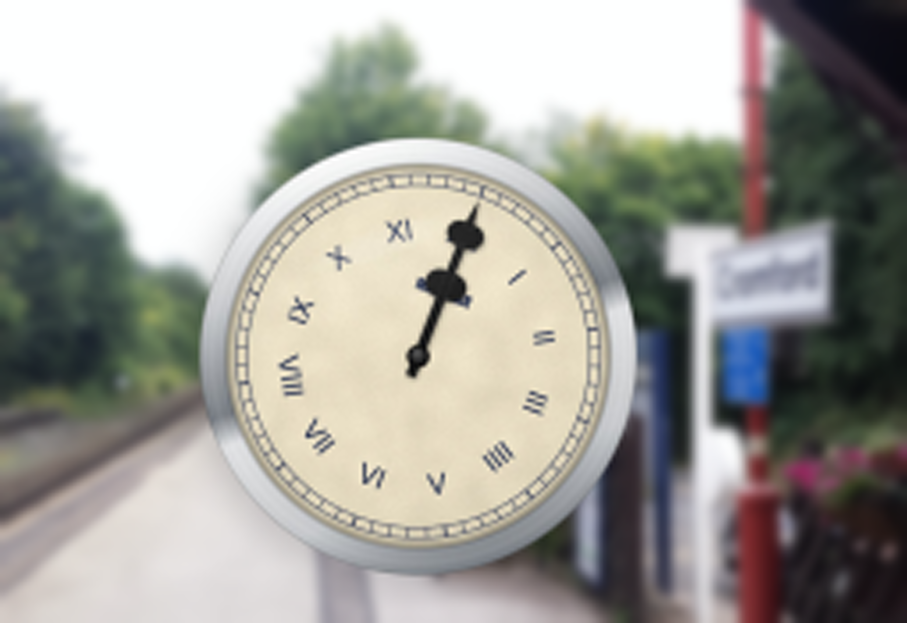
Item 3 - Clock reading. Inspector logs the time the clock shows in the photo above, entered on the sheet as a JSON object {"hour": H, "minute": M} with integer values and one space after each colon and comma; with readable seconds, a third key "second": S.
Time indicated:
{"hour": 12, "minute": 0}
